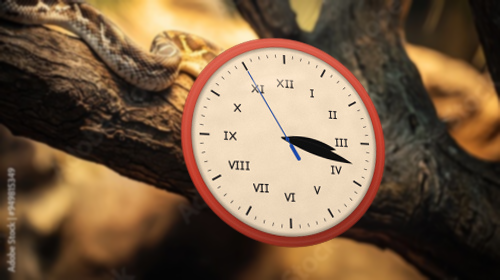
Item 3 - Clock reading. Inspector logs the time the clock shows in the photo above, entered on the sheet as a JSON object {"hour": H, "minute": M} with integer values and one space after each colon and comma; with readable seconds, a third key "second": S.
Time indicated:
{"hour": 3, "minute": 17, "second": 55}
